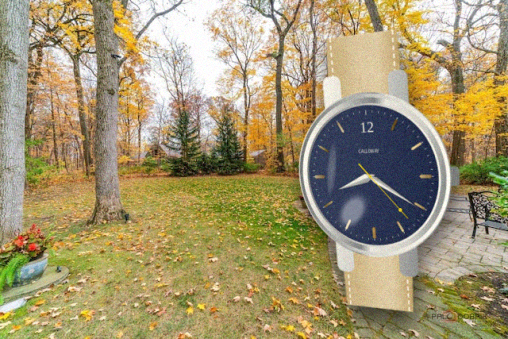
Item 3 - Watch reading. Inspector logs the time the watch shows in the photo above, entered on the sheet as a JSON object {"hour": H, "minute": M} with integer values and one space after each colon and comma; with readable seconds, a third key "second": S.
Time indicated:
{"hour": 8, "minute": 20, "second": 23}
